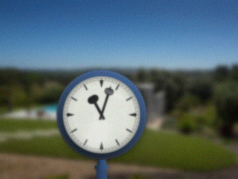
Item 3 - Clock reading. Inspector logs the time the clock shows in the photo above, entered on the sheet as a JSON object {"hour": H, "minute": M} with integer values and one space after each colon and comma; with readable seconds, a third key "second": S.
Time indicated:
{"hour": 11, "minute": 3}
